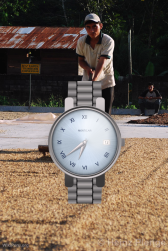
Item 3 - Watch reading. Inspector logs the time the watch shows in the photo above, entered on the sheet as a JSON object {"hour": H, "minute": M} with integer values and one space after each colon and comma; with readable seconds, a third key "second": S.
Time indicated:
{"hour": 6, "minute": 39}
